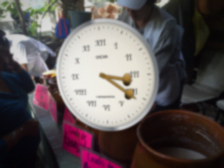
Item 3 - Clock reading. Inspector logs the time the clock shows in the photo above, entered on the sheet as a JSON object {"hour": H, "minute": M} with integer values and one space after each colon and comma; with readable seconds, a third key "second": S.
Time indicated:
{"hour": 3, "minute": 21}
